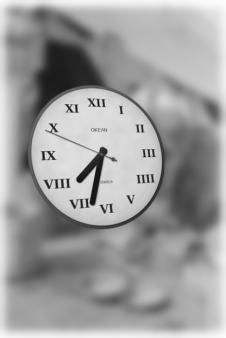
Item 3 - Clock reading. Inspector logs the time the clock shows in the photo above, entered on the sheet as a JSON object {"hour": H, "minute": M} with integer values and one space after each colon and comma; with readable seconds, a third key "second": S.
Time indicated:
{"hour": 7, "minute": 32, "second": 49}
